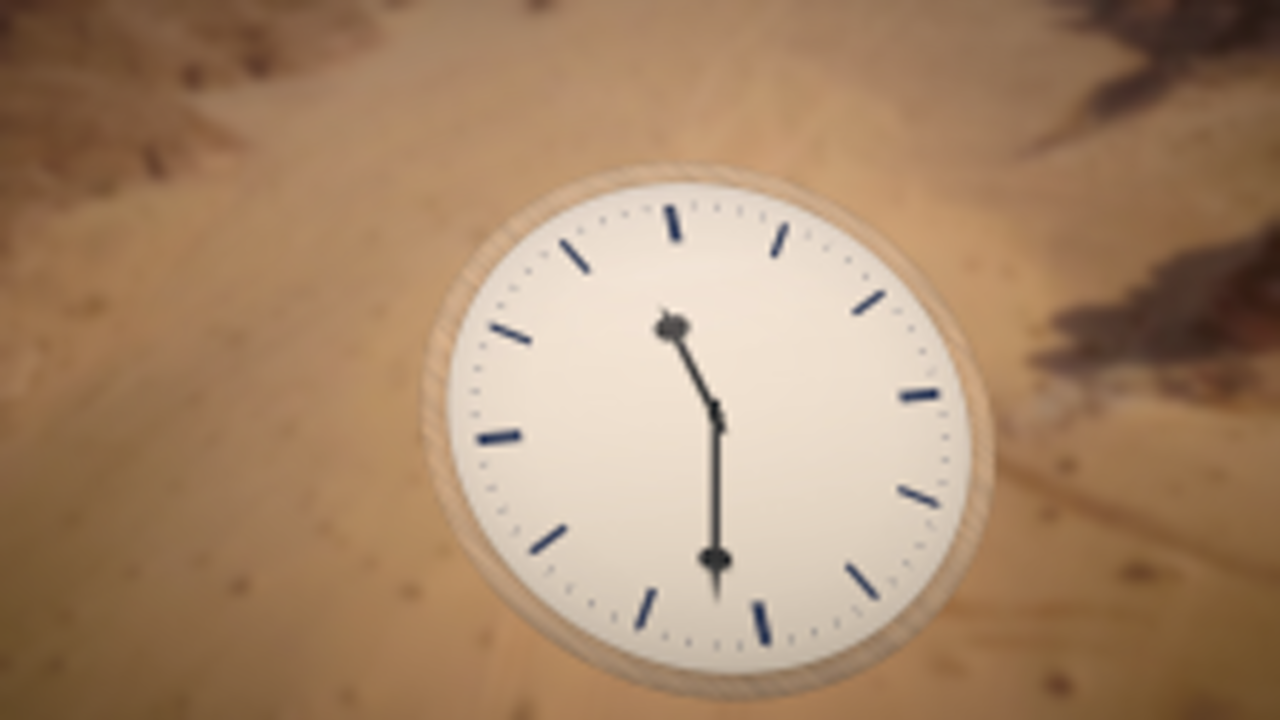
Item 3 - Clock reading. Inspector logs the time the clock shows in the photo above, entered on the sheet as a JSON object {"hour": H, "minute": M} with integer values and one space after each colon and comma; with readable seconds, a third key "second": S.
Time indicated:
{"hour": 11, "minute": 32}
